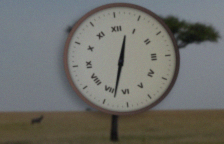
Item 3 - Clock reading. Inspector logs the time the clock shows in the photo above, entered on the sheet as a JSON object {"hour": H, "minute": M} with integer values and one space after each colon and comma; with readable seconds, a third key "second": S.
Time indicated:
{"hour": 12, "minute": 33}
